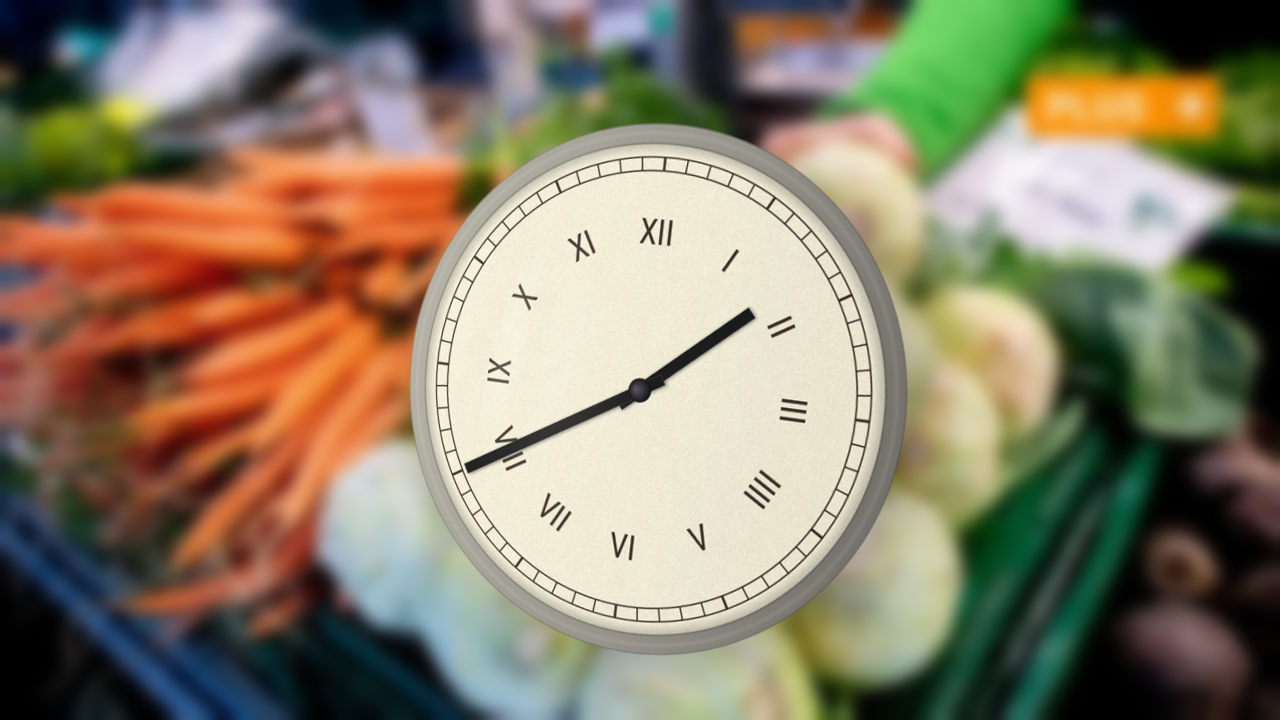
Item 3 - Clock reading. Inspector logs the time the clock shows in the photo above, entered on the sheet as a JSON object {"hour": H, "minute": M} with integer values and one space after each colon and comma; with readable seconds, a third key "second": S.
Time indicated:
{"hour": 1, "minute": 40}
